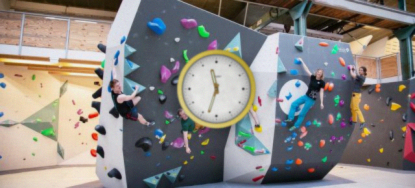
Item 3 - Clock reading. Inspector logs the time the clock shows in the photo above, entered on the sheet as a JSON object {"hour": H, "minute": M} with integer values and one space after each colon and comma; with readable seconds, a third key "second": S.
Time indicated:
{"hour": 11, "minute": 33}
